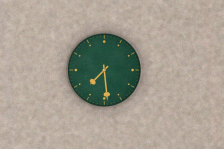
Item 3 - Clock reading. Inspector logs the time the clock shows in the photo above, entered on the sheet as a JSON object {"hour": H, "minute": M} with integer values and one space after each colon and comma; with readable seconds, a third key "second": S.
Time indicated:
{"hour": 7, "minute": 29}
